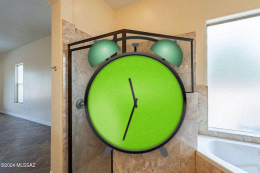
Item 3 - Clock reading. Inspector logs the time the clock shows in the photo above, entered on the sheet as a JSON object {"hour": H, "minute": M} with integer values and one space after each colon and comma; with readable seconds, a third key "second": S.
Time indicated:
{"hour": 11, "minute": 33}
